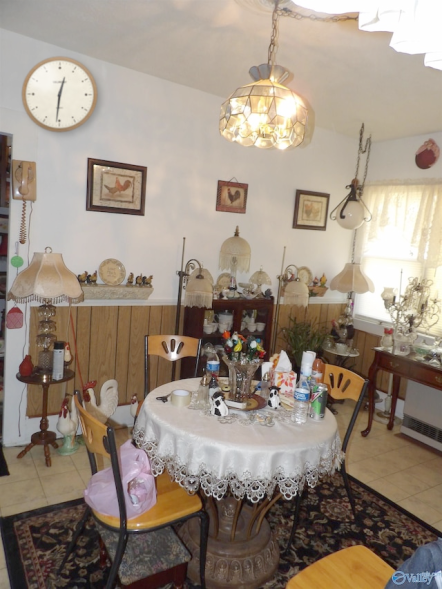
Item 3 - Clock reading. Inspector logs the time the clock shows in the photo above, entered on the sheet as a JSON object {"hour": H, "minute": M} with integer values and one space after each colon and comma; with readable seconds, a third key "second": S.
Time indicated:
{"hour": 12, "minute": 31}
